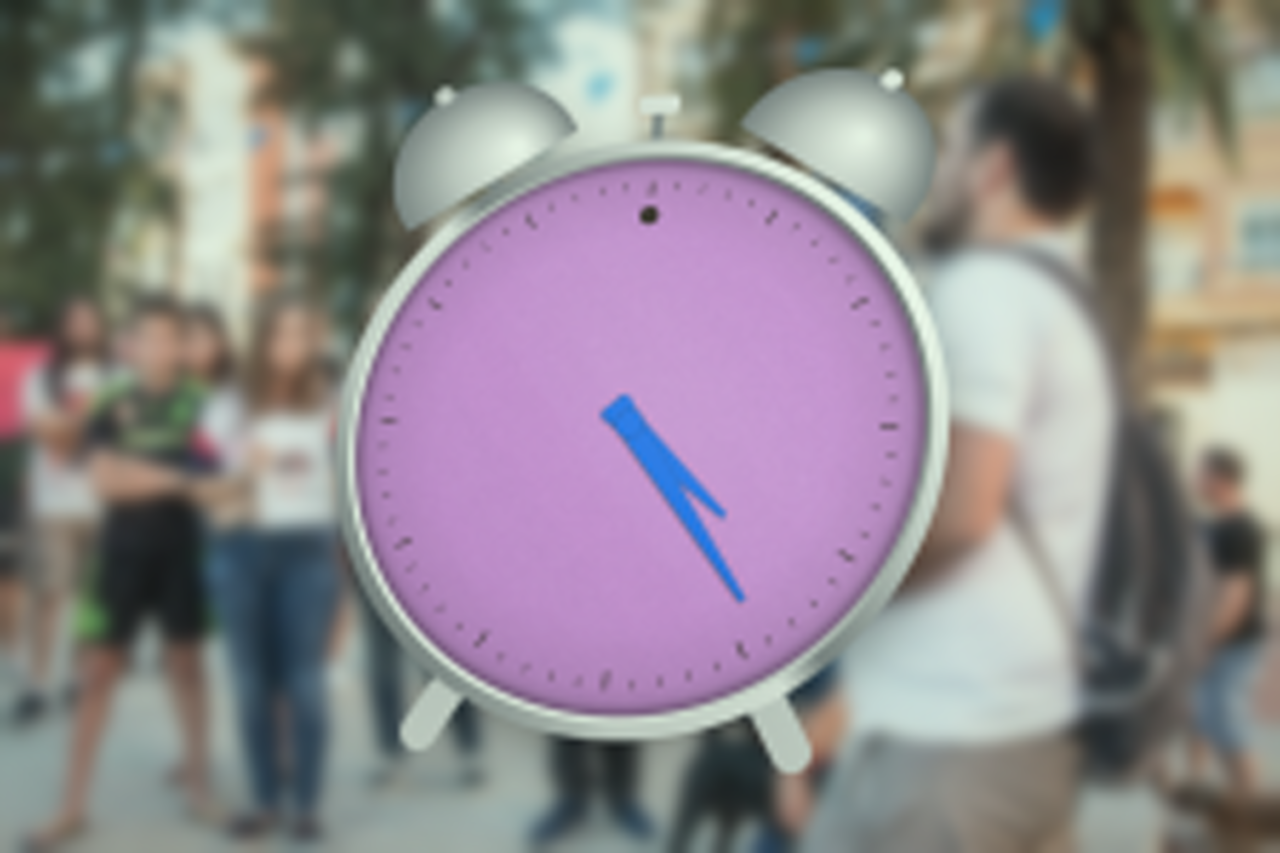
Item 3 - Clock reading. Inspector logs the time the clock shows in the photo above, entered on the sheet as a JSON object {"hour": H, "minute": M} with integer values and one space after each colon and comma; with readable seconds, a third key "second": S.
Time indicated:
{"hour": 4, "minute": 24}
